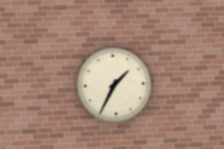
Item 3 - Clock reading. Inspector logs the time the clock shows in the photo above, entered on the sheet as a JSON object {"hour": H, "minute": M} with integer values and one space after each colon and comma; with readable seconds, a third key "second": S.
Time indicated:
{"hour": 1, "minute": 35}
